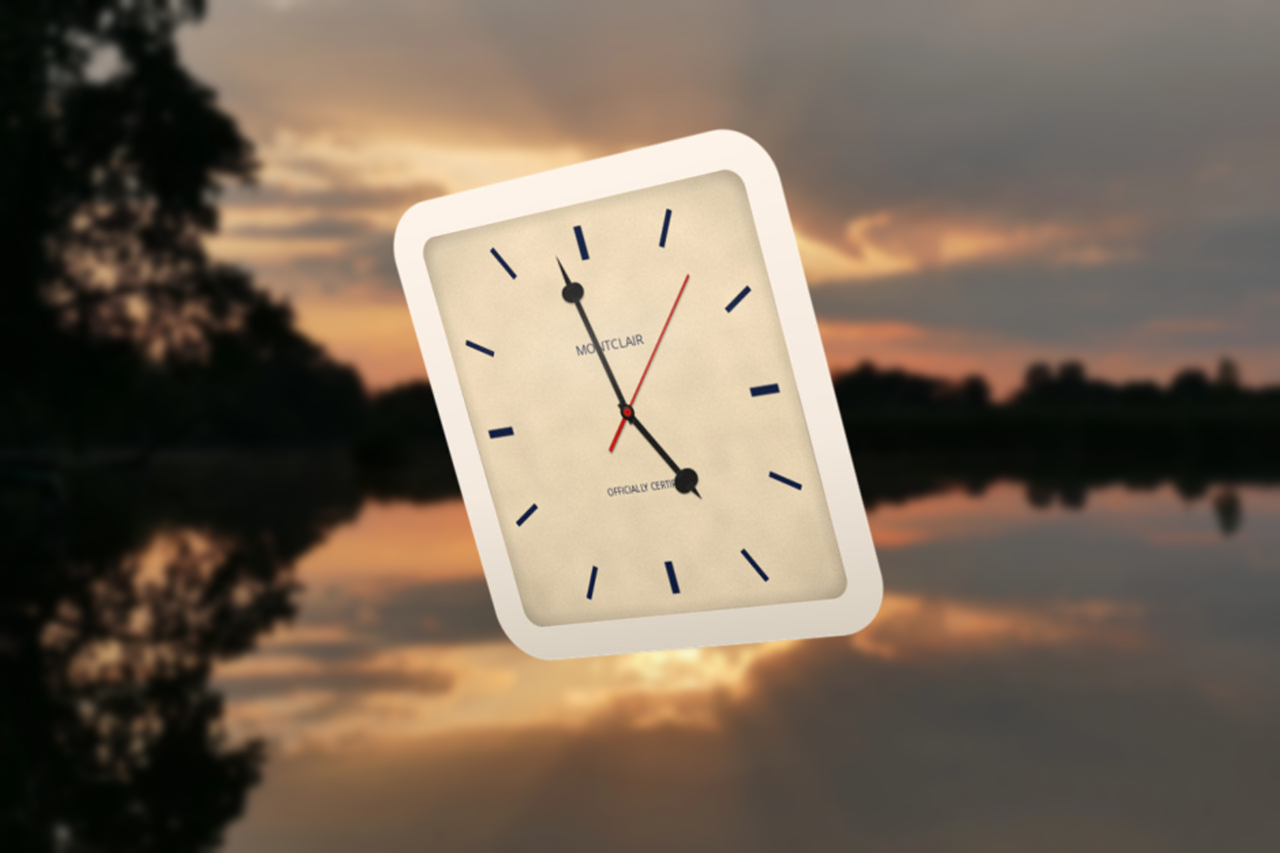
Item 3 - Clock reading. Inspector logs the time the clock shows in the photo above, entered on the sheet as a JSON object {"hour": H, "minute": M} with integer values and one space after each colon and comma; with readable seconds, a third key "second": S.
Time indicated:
{"hour": 4, "minute": 58, "second": 7}
